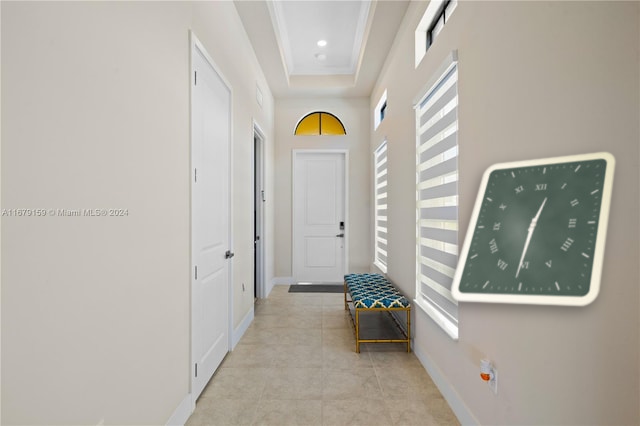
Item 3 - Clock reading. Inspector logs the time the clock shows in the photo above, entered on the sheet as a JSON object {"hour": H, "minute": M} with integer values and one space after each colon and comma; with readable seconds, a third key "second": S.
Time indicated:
{"hour": 12, "minute": 31}
